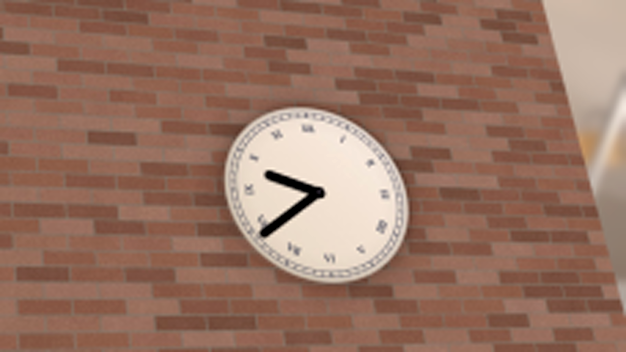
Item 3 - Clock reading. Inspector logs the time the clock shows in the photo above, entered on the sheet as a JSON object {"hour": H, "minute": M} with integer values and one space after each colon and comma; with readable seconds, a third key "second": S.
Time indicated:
{"hour": 9, "minute": 39}
